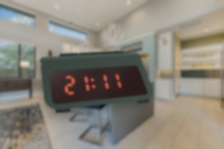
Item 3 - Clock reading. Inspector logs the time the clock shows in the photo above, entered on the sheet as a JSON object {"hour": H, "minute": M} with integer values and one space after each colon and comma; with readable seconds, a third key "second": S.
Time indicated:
{"hour": 21, "minute": 11}
